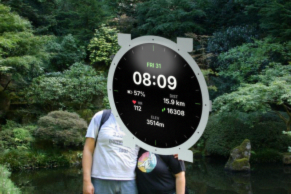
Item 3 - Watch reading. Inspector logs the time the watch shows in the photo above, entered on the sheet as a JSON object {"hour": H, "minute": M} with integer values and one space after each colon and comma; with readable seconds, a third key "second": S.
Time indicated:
{"hour": 8, "minute": 9}
